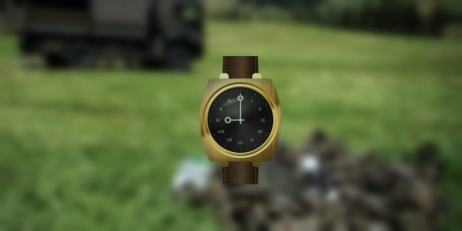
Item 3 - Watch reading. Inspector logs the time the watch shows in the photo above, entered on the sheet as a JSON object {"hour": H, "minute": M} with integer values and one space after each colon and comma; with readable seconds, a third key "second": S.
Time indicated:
{"hour": 9, "minute": 0}
